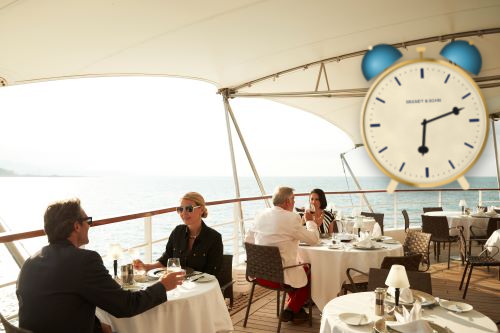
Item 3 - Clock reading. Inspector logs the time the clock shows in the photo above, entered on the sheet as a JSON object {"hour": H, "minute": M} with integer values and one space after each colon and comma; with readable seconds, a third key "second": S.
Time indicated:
{"hour": 6, "minute": 12}
